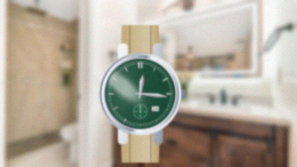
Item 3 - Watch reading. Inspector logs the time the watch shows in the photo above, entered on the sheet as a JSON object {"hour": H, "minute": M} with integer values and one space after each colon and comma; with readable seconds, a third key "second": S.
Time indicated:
{"hour": 12, "minute": 16}
